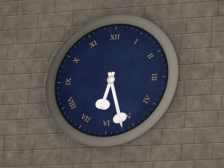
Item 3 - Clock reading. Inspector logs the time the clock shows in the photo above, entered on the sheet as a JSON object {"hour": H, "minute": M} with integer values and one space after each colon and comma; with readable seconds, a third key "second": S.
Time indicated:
{"hour": 6, "minute": 27}
